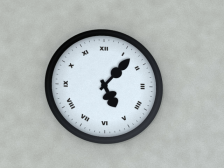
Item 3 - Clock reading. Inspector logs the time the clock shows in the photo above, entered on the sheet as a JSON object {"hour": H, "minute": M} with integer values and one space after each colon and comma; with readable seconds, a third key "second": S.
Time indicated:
{"hour": 5, "minute": 7}
